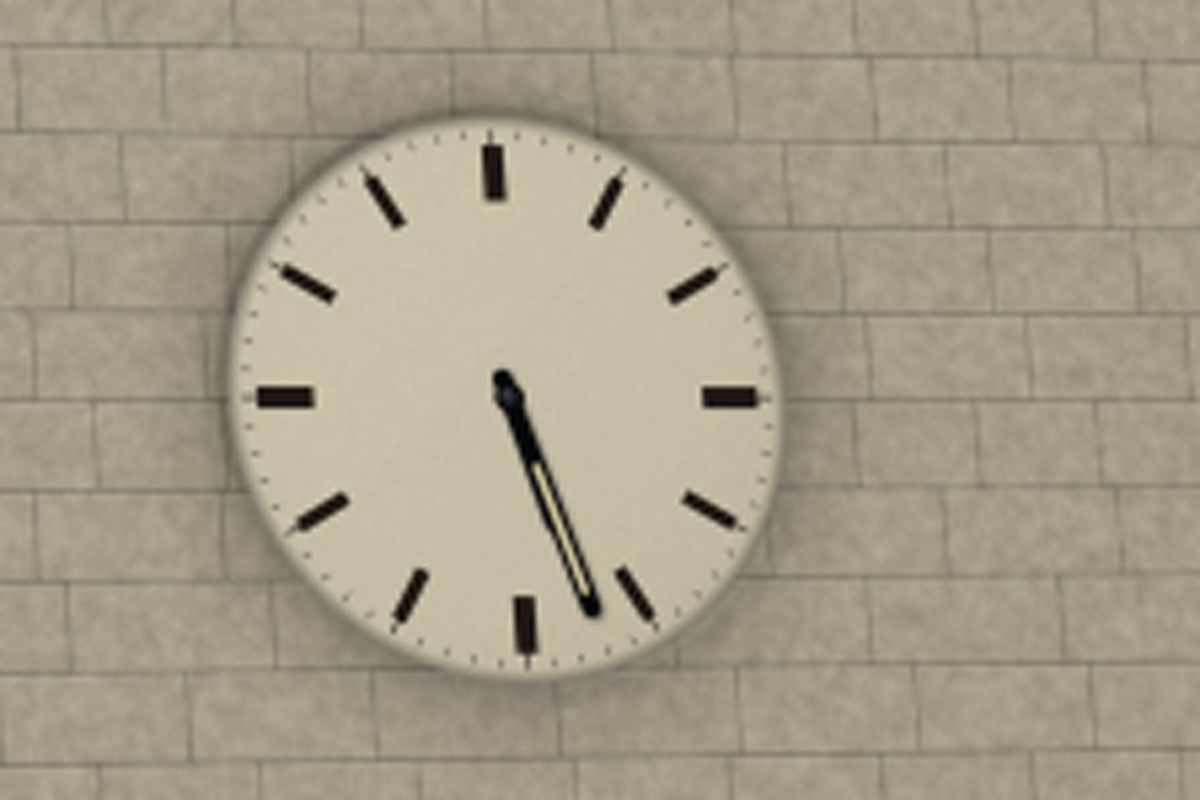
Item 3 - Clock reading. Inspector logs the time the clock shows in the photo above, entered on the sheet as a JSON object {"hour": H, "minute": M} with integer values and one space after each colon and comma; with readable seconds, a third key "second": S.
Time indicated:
{"hour": 5, "minute": 27}
